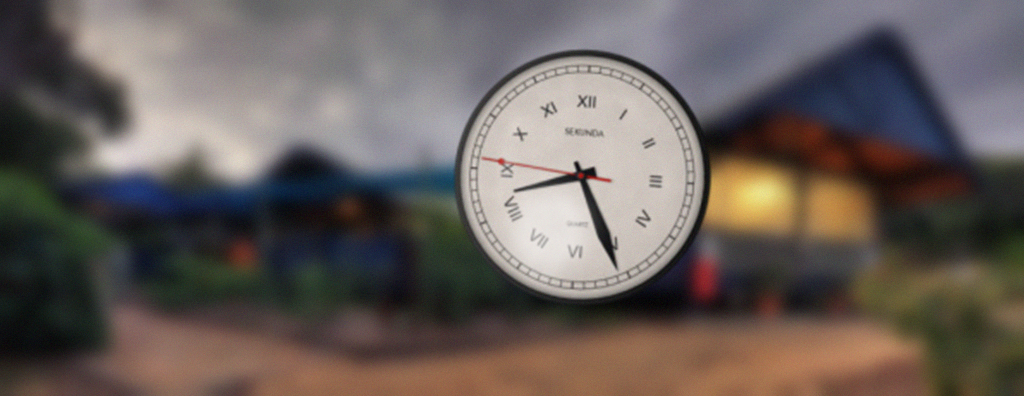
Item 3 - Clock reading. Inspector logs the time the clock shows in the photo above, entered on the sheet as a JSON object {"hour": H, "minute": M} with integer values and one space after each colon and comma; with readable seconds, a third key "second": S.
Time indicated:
{"hour": 8, "minute": 25, "second": 46}
